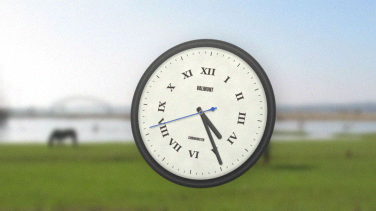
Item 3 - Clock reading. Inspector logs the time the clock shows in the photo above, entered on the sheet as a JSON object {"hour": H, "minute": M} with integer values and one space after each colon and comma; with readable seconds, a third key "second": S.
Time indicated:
{"hour": 4, "minute": 24, "second": 41}
